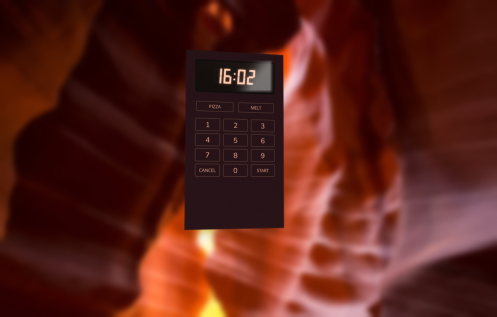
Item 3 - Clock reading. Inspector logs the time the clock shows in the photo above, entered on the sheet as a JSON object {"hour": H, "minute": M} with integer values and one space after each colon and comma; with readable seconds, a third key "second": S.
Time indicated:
{"hour": 16, "minute": 2}
